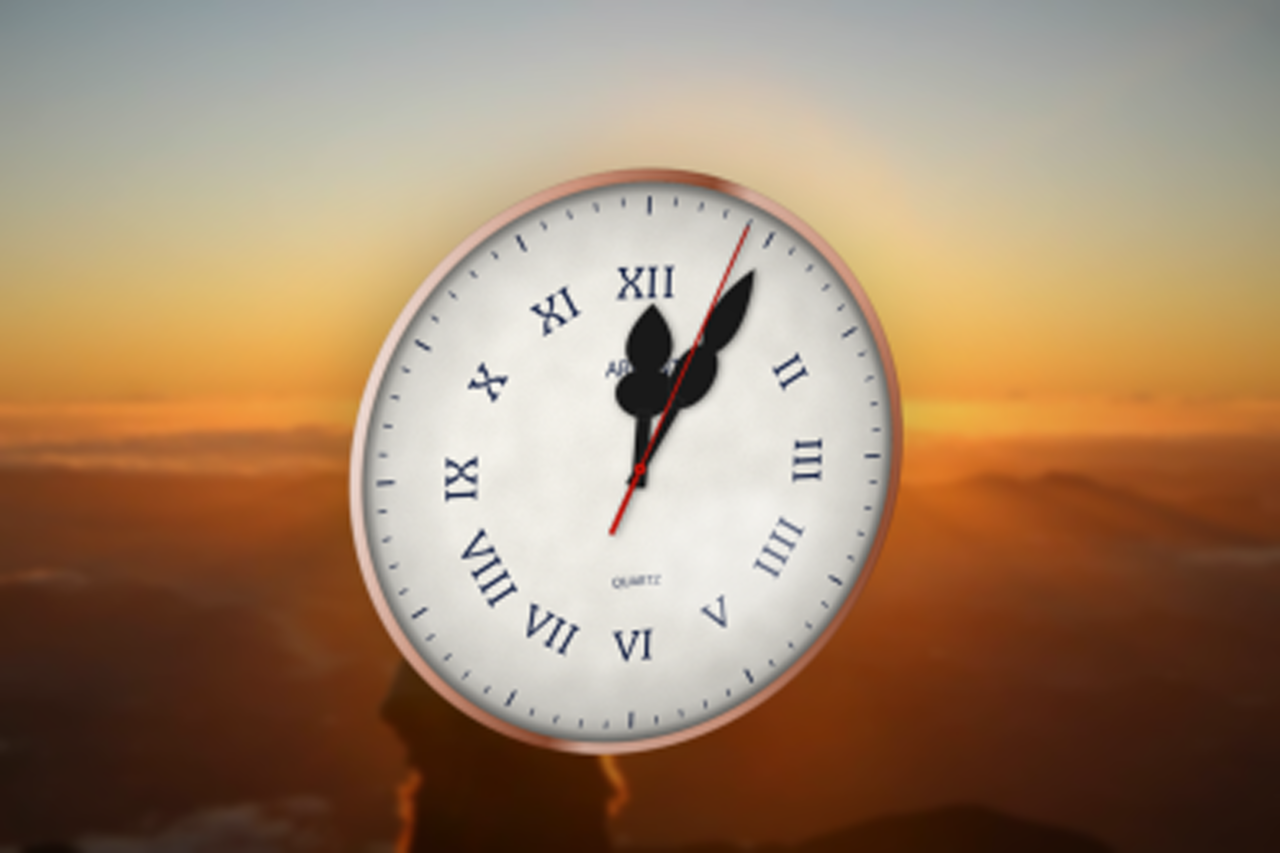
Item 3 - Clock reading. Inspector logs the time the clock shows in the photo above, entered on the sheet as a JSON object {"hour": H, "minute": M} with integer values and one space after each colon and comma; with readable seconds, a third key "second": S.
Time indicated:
{"hour": 12, "minute": 5, "second": 4}
